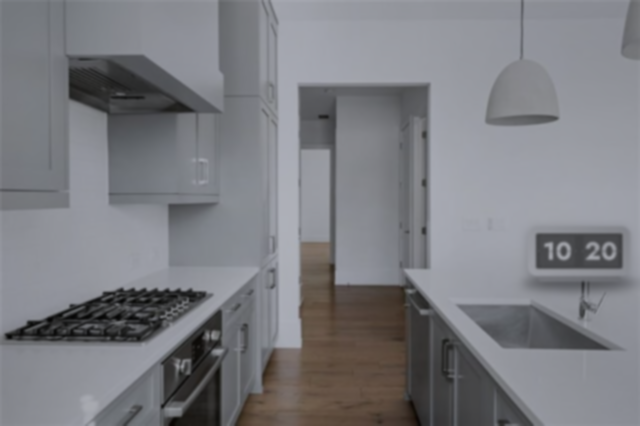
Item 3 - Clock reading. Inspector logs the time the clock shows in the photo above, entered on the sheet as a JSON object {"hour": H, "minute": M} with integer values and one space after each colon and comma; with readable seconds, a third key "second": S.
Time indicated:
{"hour": 10, "minute": 20}
